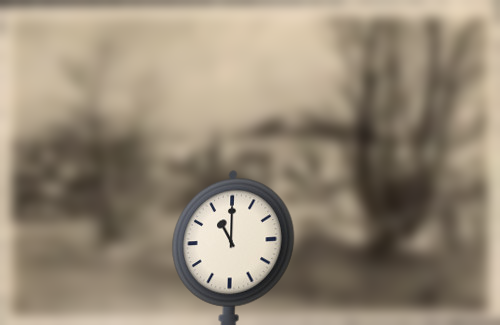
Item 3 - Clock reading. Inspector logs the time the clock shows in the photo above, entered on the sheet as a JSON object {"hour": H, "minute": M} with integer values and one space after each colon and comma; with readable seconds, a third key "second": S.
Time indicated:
{"hour": 11, "minute": 0}
